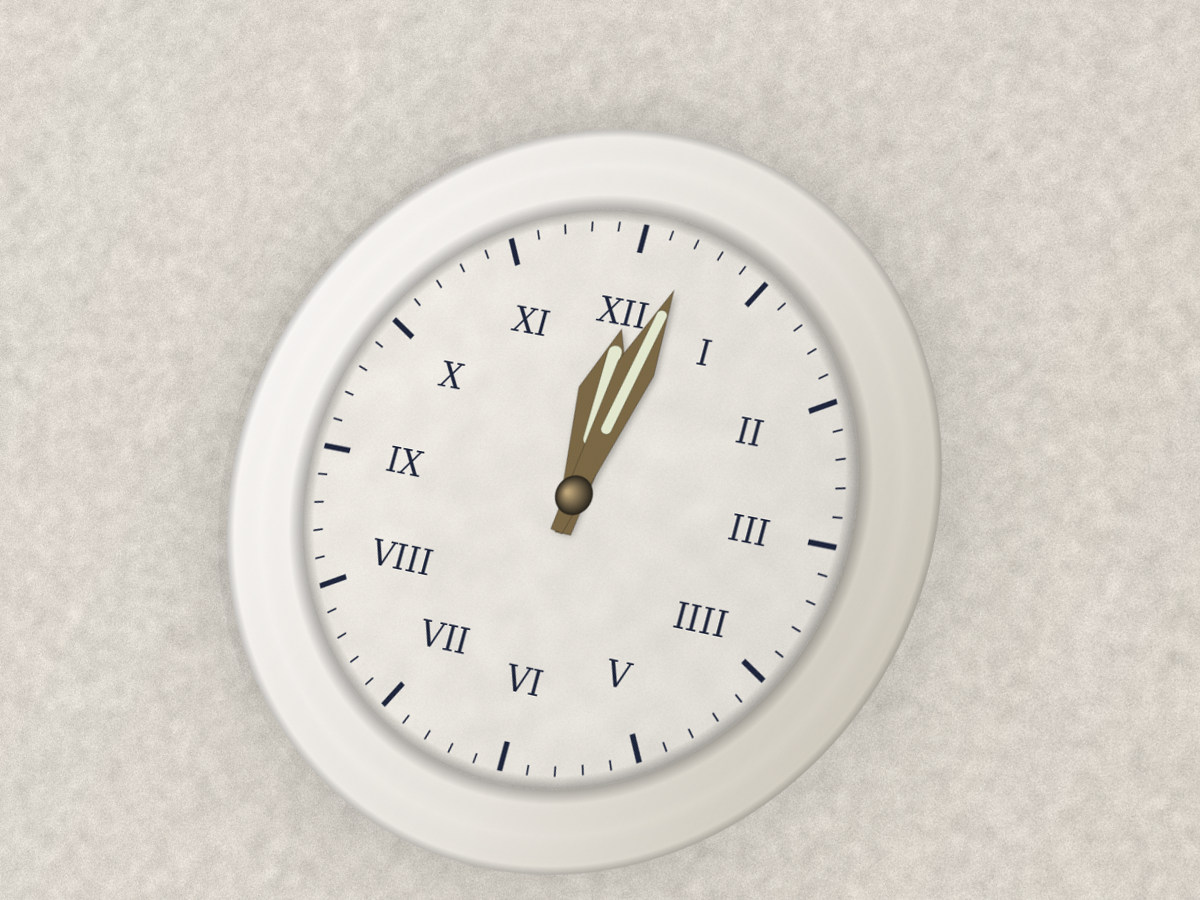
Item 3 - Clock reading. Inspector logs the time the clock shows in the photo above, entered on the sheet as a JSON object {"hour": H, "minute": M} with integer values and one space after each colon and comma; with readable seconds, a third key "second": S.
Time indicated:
{"hour": 12, "minute": 2}
